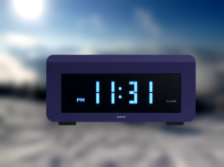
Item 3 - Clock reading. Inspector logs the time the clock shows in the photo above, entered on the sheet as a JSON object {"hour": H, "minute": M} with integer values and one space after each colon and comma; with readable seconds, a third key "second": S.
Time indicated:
{"hour": 11, "minute": 31}
